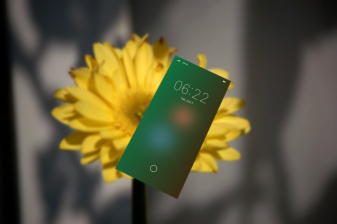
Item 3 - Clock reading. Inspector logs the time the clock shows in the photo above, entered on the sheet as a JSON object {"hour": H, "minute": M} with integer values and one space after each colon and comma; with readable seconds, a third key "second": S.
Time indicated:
{"hour": 6, "minute": 22}
